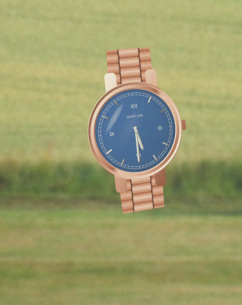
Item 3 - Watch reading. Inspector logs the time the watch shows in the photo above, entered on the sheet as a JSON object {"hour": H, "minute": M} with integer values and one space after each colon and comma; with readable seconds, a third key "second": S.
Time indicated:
{"hour": 5, "minute": 30}
